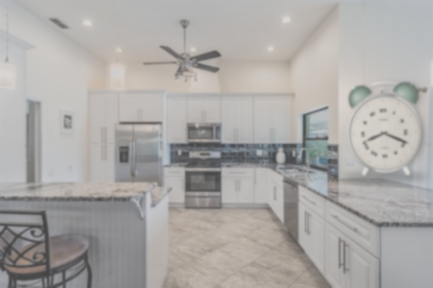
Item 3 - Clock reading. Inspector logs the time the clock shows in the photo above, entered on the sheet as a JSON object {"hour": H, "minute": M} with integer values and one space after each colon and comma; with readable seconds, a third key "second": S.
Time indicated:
{"hour": 8, "minute": 19}
